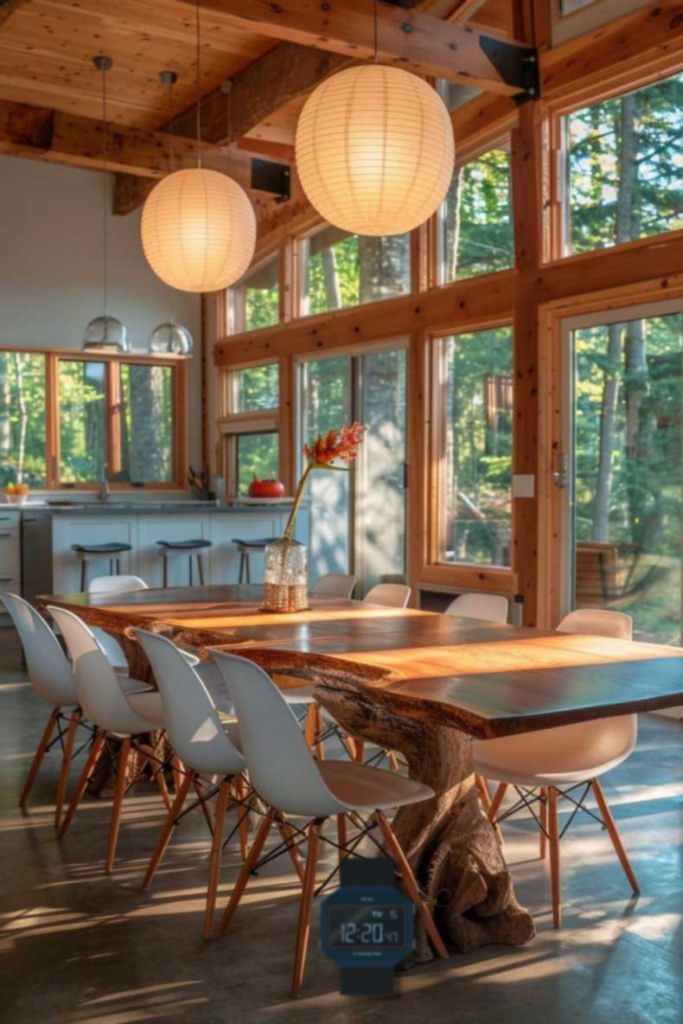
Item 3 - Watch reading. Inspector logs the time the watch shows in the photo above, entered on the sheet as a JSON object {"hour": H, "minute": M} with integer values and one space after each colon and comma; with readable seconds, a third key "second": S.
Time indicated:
{"hour": 12, "minute": 20}
